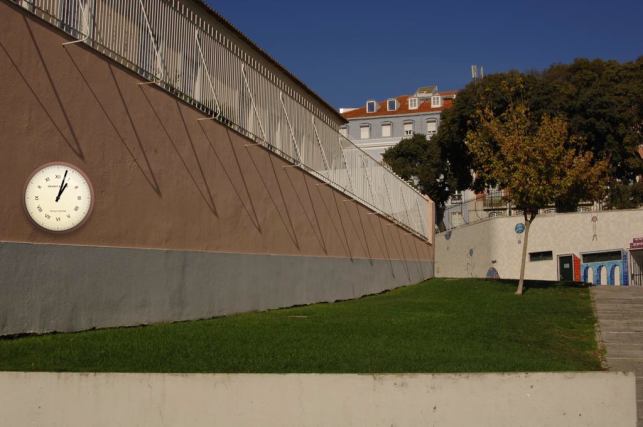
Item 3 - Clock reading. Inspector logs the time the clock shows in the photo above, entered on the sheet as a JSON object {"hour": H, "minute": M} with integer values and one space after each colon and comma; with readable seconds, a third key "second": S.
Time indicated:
{"hour": 1, "minute": 3}
